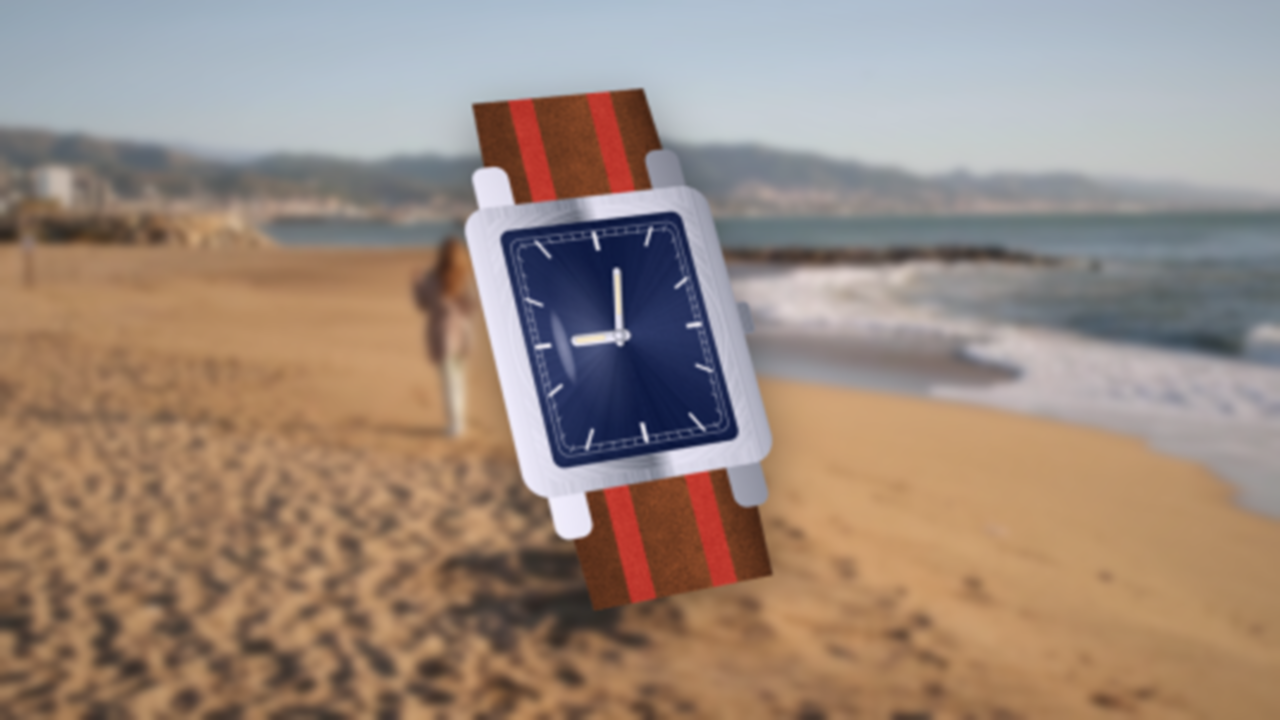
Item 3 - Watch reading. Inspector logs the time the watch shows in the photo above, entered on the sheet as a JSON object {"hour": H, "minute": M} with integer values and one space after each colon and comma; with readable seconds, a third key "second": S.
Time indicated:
{"hour": 9, "minute": 2}
